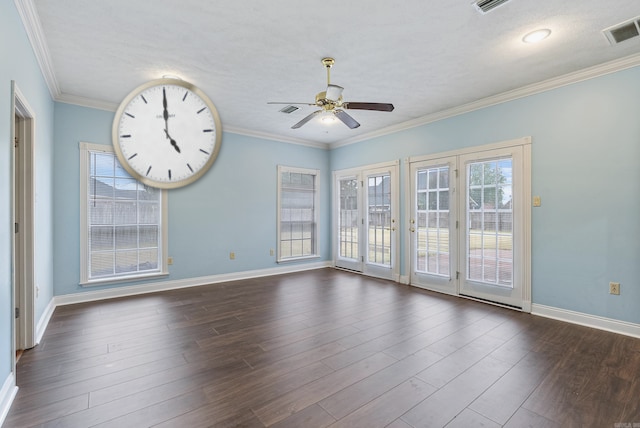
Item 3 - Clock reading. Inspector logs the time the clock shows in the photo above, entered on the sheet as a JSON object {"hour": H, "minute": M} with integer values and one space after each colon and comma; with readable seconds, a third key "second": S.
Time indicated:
{"hour": 5, "minute": 0}
